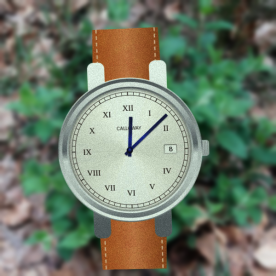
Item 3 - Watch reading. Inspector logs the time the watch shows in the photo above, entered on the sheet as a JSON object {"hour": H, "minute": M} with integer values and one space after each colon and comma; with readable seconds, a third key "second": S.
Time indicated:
{"hour": 12, "minute": 8}
